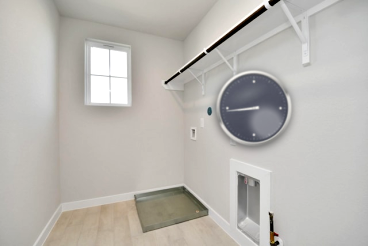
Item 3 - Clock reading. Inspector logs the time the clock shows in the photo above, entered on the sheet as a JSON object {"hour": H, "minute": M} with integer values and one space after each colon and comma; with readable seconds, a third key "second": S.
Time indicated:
{"hour": 8, "minute": 44}
